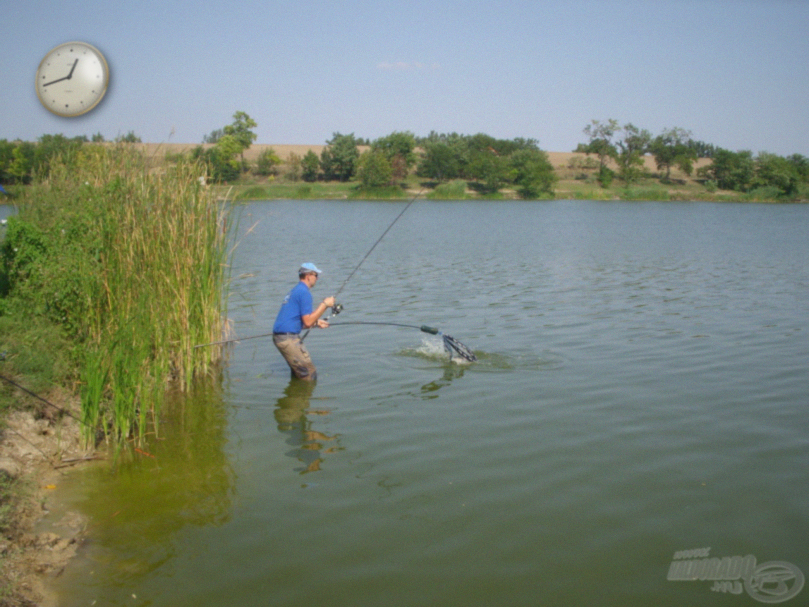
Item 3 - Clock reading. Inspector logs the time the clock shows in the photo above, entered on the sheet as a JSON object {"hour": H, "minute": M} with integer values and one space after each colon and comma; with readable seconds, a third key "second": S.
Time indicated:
{"hour": 12, "minute": 42}
